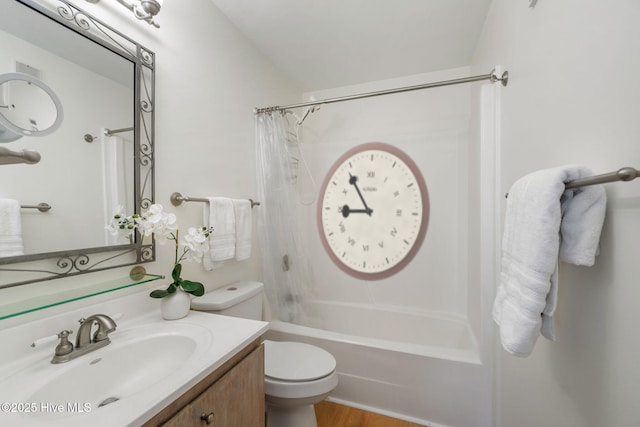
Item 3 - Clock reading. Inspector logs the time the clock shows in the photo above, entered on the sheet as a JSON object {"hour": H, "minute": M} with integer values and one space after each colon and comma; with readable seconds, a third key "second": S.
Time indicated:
{"hour": 8, "minute": 54}
